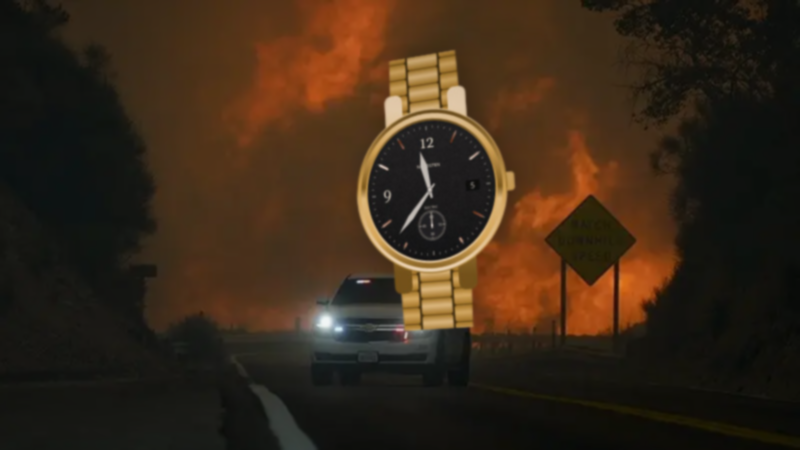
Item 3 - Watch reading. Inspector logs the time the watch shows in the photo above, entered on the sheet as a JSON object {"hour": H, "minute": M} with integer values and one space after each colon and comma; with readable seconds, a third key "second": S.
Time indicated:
{"hour": 11, "minute": 37}
